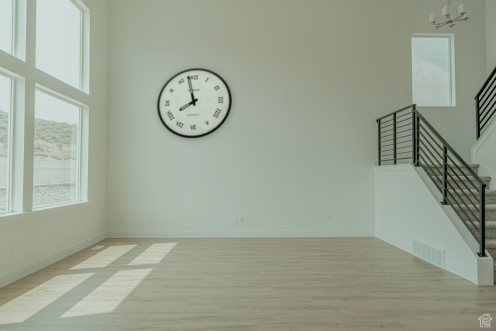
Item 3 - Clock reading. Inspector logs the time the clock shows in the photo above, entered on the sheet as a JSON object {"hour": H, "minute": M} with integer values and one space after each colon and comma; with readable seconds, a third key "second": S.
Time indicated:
{"hour": 7, "minute": 58}
